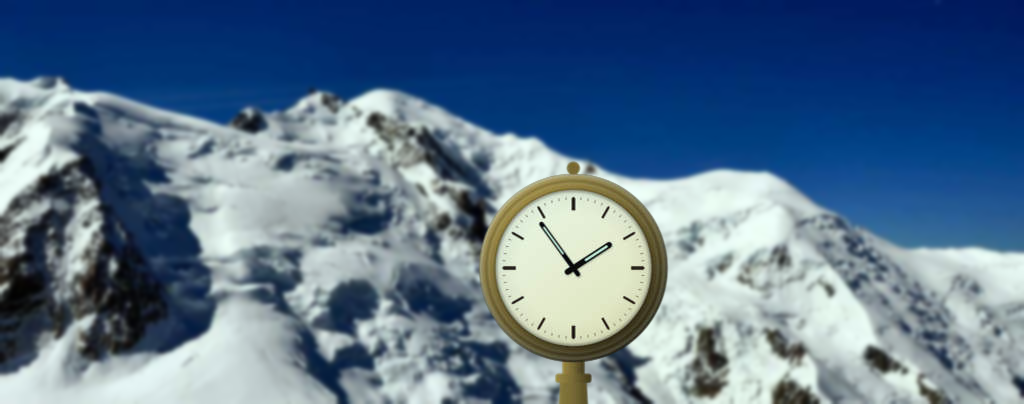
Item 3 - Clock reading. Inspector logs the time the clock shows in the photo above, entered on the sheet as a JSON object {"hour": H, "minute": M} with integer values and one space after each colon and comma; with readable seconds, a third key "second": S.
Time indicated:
{"hour": 1, "minute": 54}
